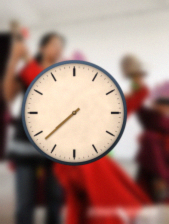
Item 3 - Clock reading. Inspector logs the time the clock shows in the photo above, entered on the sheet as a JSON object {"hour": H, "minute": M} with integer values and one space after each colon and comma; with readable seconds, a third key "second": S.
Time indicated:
{"hour": 7, "minute": 38}
